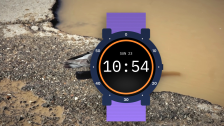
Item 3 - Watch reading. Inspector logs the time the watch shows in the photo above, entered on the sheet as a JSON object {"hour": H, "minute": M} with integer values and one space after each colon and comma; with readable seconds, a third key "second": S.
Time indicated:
{"hour": 10, "minute": 54}
